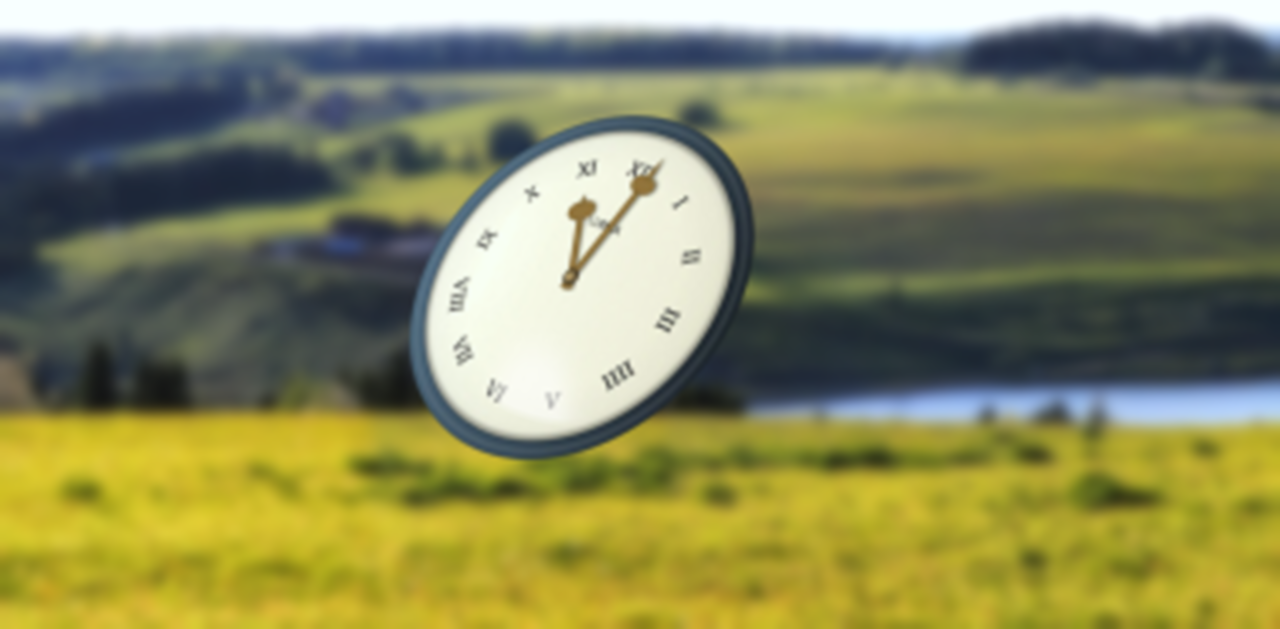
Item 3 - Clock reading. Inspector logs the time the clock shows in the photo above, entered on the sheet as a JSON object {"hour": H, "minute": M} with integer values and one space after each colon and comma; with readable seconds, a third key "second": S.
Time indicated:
{"hour": 11, "minute": 1}
